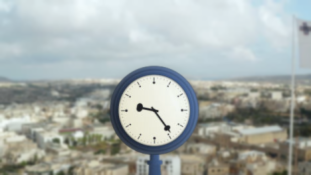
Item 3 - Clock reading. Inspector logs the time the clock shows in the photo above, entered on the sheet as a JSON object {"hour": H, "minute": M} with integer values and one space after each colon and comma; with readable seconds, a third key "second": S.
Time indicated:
{"hour": 9, "minute": 24}
